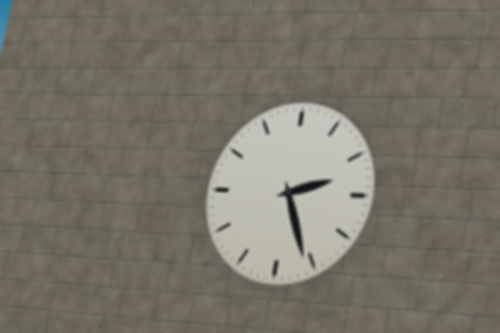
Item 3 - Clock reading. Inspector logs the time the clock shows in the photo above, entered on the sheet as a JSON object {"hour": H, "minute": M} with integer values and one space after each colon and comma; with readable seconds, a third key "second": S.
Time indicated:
{"hour": 2, "minute": 26}
